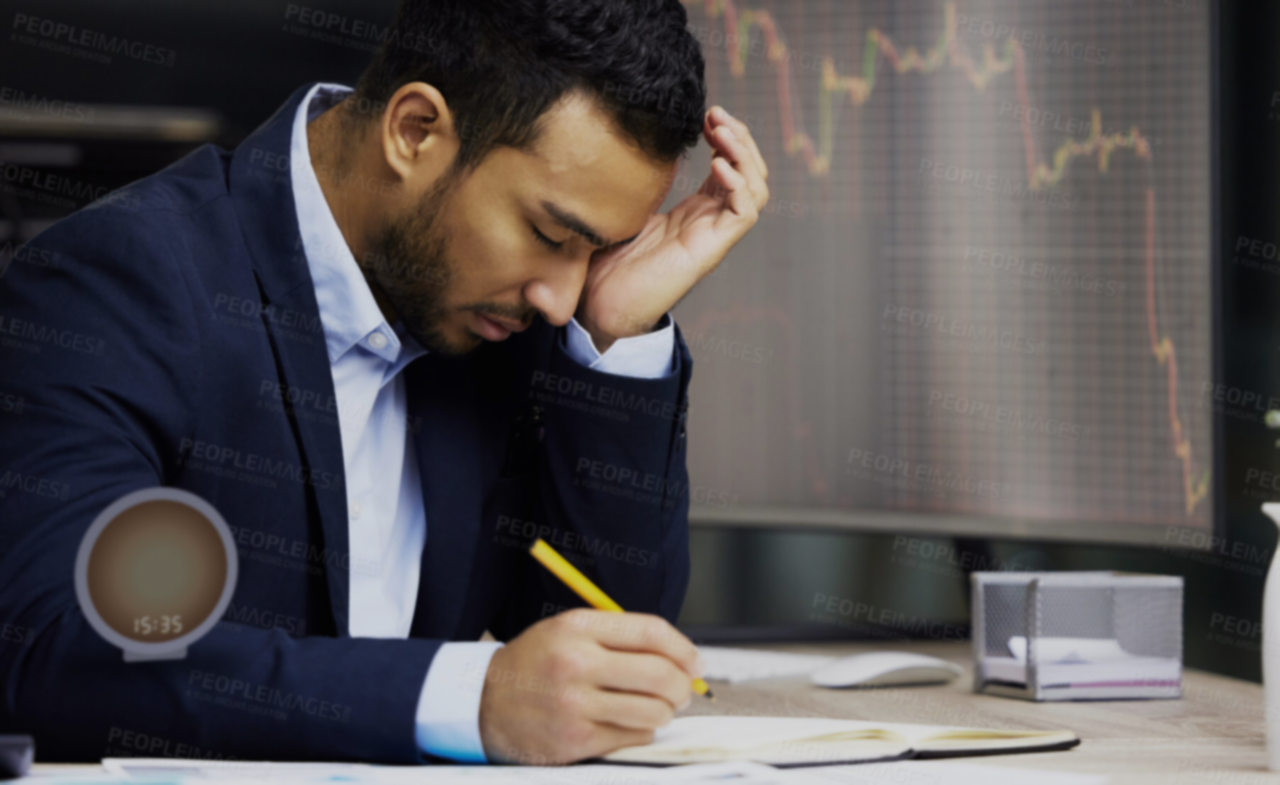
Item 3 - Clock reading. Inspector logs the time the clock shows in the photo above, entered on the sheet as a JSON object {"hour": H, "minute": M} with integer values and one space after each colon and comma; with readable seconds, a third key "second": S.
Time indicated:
{"hour": 15, "minute": 35}
